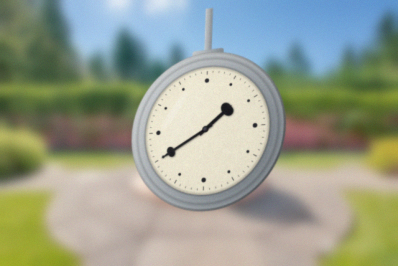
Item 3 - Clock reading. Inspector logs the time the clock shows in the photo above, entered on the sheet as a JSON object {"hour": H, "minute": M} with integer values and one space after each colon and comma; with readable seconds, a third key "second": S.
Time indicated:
{"hour": 1, "minute": 40}
